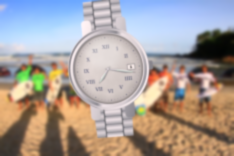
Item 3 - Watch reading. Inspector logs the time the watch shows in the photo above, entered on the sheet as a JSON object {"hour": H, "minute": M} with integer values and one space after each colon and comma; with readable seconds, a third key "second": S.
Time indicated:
{"hour": 7, "minute": 17}
